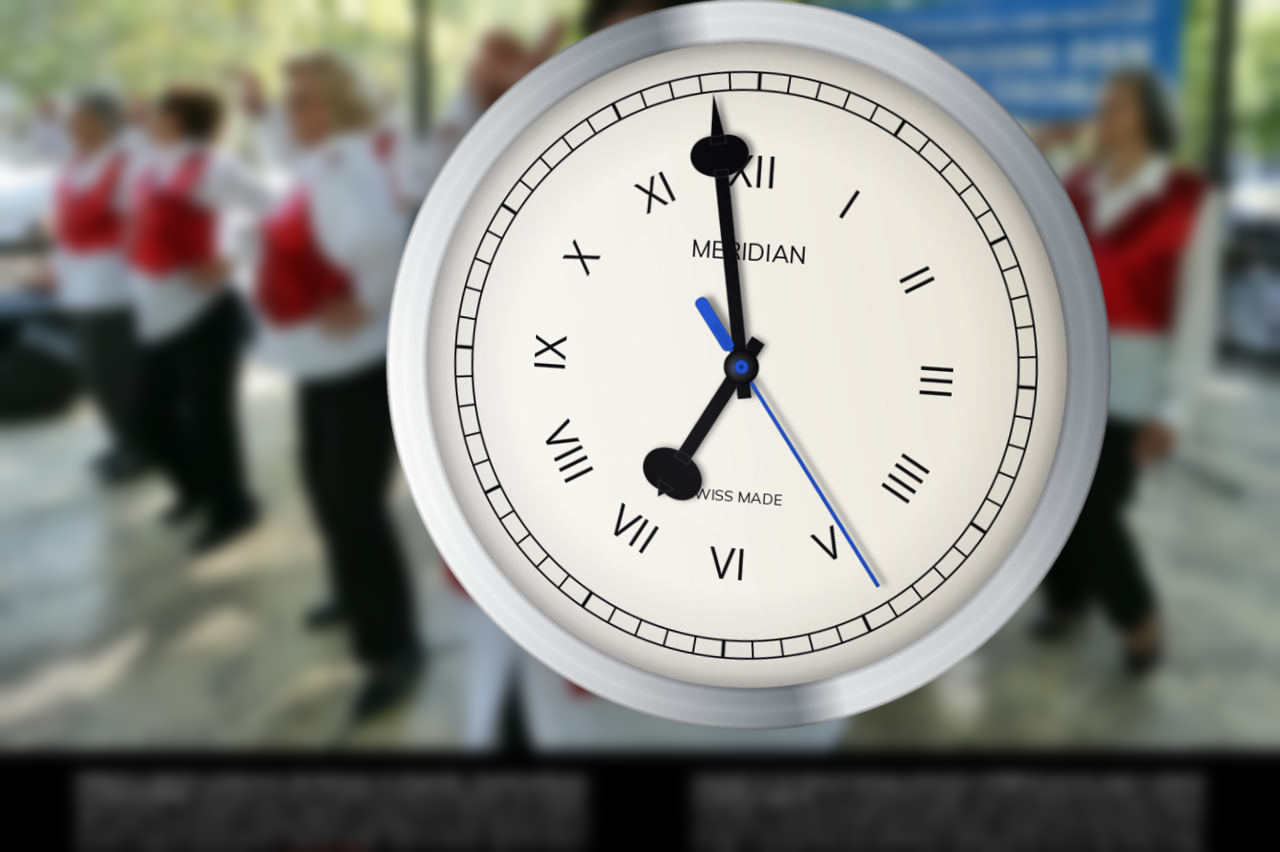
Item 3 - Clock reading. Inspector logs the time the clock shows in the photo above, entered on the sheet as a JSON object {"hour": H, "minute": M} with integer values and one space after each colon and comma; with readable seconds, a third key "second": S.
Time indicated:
{"hour": 6, "minute": 58, "second": 24}
